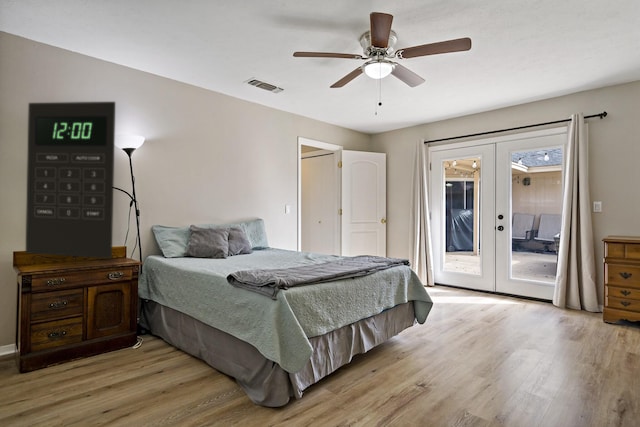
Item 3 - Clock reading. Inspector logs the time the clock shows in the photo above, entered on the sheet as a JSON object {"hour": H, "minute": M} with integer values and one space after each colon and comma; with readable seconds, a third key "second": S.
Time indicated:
{"hour": 12, "minute": 0}
